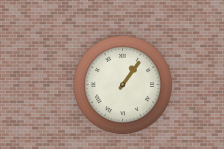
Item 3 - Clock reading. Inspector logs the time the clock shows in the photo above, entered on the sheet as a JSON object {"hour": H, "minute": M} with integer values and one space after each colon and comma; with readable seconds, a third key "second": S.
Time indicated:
{"hour": 1, "minute": 6}
